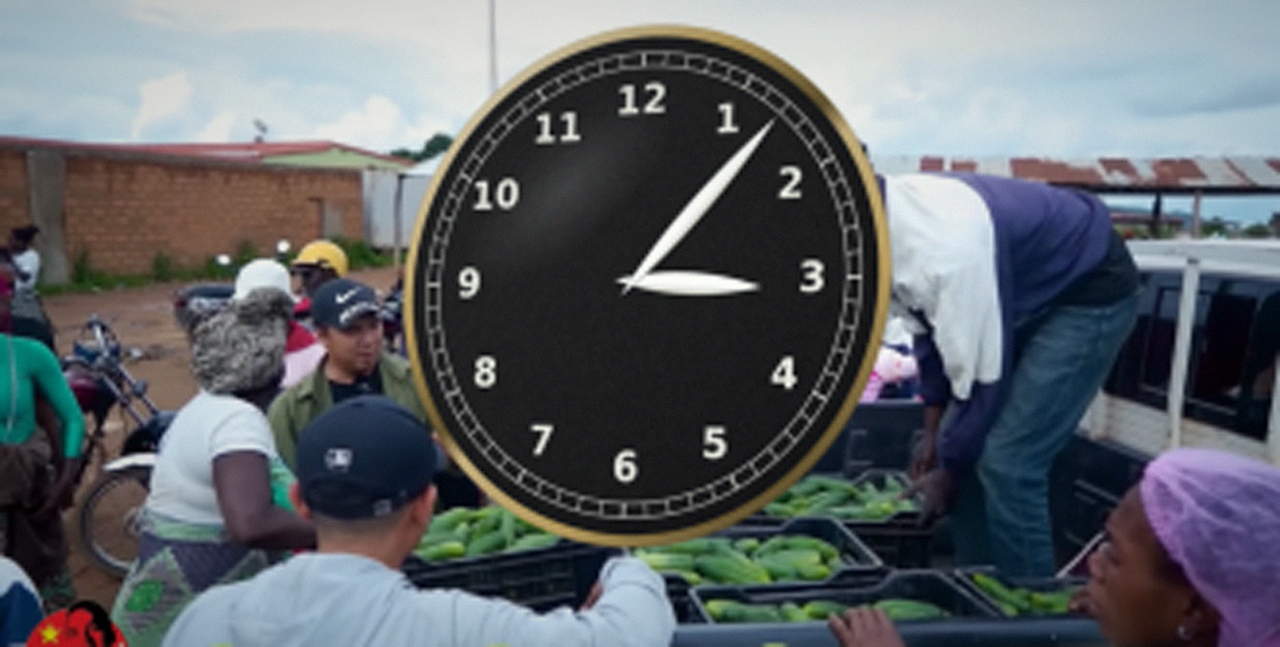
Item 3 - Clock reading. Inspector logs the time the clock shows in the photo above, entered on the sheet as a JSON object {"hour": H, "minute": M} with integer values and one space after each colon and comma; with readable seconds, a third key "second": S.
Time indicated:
{"hour": 3, "minute": 7}
